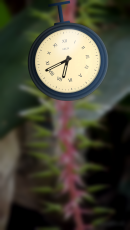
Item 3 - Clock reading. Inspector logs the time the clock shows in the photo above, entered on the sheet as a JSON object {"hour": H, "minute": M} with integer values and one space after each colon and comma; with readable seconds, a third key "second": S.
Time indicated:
{"hour": 6, "minute": 42}
